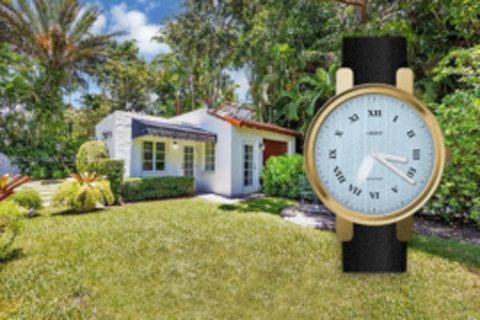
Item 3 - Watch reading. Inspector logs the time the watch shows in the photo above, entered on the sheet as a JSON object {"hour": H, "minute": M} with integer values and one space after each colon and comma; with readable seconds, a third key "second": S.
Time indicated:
{"hour": 3, "minute": 21}
